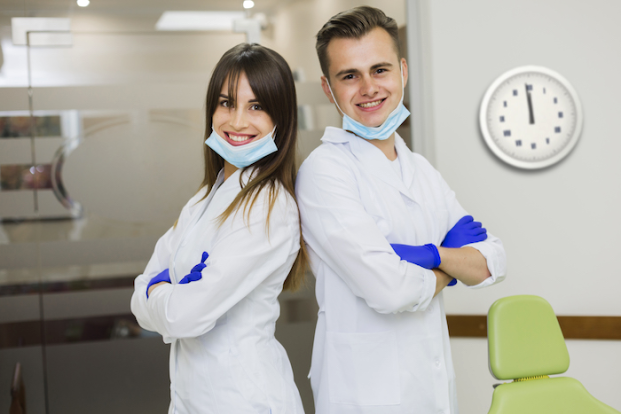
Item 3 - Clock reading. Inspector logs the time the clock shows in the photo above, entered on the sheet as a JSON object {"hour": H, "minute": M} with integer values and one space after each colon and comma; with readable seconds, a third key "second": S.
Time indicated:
{"hour": 11, "minute": 59}
